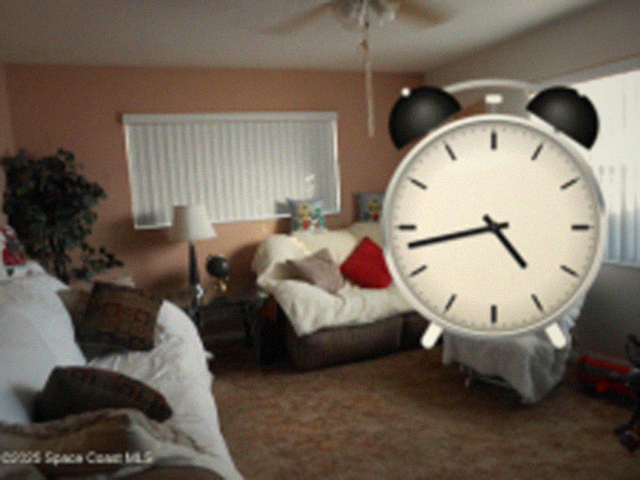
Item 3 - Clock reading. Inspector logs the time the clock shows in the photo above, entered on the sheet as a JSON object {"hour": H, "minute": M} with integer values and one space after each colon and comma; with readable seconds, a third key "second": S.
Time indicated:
{"hour": 4, "minute": 43}
